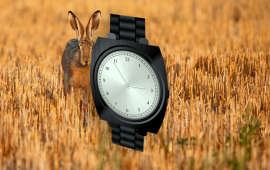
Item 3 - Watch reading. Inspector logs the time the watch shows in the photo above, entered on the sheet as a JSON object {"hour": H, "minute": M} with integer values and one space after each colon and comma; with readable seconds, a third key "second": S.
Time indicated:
{"hour": 2, "minute": 54}
